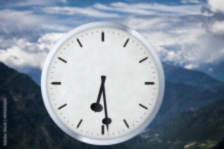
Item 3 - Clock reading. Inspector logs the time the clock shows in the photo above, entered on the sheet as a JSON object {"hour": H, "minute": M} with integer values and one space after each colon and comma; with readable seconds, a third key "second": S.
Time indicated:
{"hour": 6, "minute": 29}
